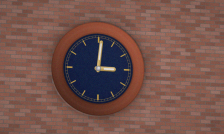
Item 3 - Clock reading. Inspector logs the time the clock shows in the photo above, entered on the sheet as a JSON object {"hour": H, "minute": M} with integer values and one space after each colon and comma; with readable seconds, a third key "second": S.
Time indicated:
{"hour": 3, "minute": 1}
